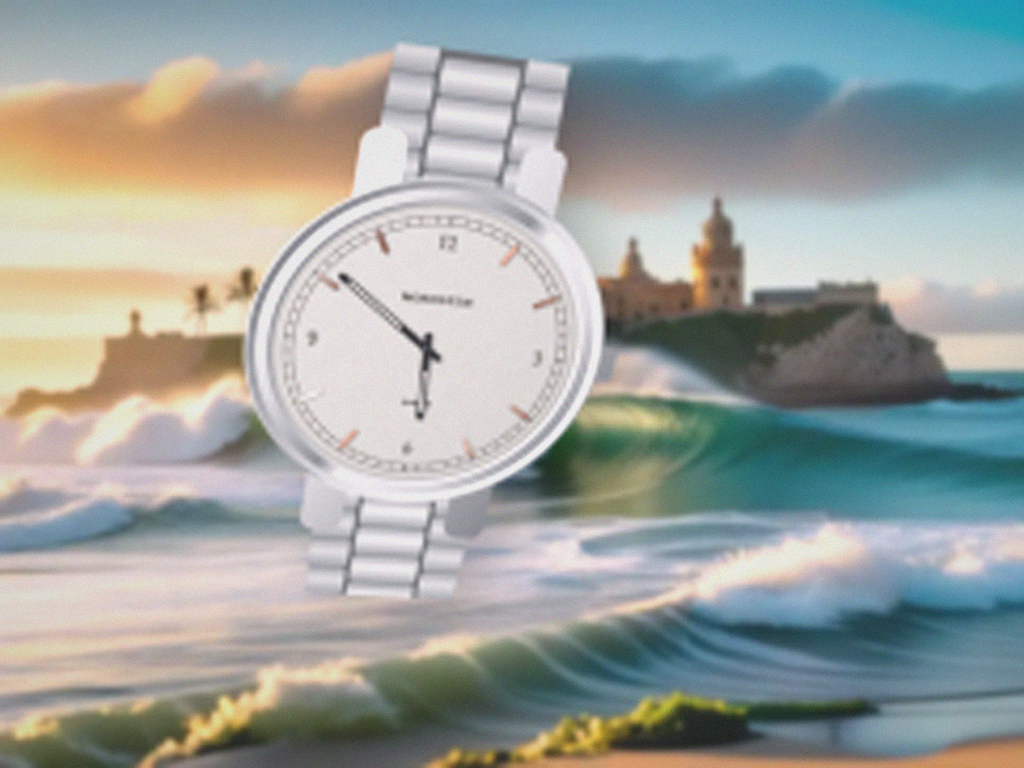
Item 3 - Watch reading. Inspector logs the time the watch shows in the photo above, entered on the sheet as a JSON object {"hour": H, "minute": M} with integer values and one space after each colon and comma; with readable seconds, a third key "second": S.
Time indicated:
{"hour": 5, "minute": 51}
